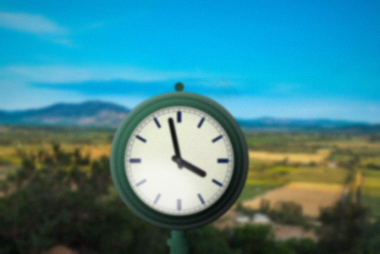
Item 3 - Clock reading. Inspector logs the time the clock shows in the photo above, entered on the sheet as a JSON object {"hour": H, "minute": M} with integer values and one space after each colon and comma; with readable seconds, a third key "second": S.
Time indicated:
{"hour": 3, "minute": 58}
